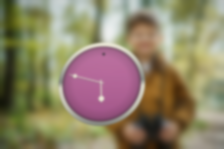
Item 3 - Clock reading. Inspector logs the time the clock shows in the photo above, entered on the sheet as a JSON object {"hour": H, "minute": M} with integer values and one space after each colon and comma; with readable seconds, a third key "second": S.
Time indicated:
{"hour": 5, "minute": 47}
